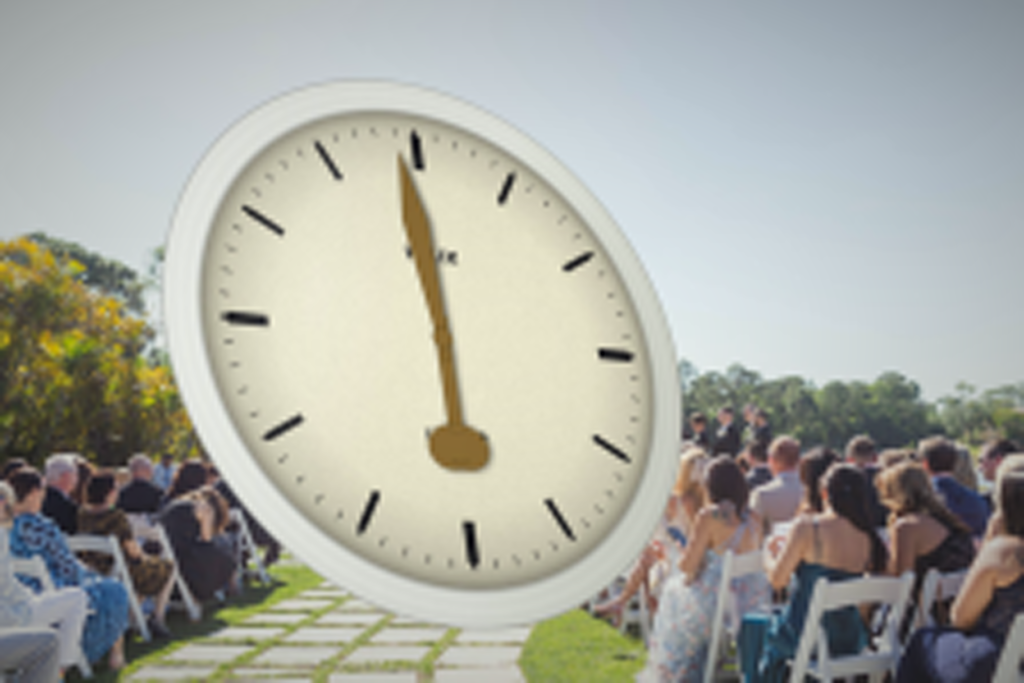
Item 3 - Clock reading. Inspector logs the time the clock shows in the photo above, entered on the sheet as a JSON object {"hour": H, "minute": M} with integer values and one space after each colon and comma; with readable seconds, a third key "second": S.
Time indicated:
{"hour": 5, "minute": 59}
